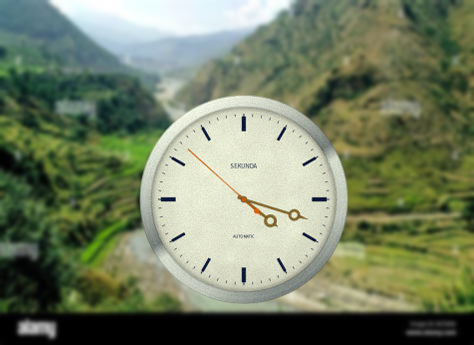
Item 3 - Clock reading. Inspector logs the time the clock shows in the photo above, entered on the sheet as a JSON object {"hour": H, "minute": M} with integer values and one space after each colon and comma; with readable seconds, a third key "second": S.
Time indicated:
{"hour": 4, "minute": 17, "second": 52}
